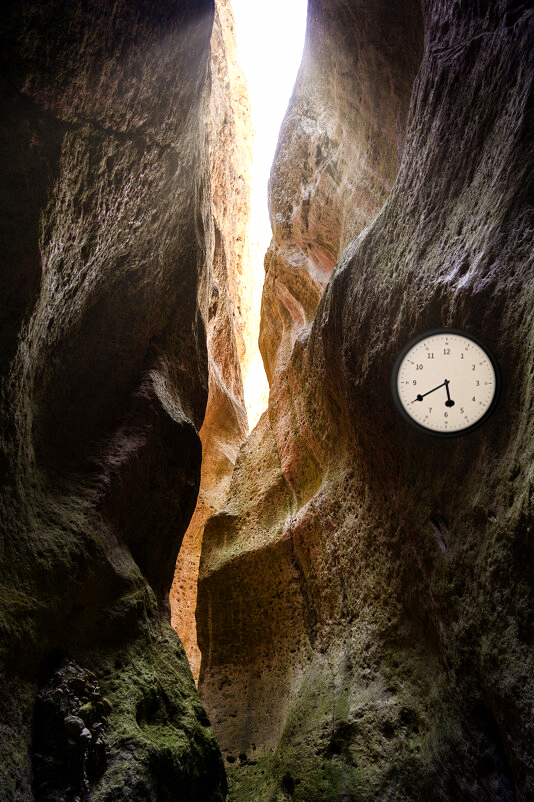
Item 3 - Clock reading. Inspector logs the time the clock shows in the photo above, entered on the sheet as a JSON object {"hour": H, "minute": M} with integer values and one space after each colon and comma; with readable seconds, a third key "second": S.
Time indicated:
{"hour": 5, "minute": 40}
